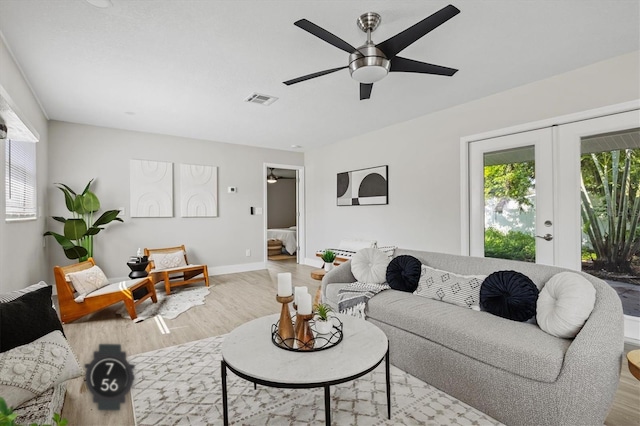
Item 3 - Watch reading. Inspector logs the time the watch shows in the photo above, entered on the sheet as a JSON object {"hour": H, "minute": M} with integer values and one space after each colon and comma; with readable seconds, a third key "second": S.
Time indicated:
{"hour": 7, "minute": 56}
